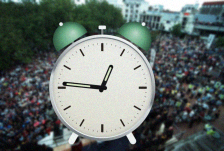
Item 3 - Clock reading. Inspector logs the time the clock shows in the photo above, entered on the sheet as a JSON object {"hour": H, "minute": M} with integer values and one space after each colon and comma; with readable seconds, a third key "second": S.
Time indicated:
{"hour": 12, "minute": 46}
